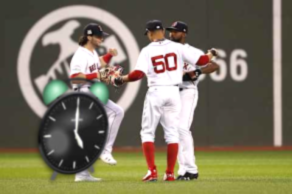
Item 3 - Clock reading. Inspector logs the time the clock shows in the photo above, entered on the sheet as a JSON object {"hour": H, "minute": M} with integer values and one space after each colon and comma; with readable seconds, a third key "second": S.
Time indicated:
{"hour": 5, "minute": 0}
